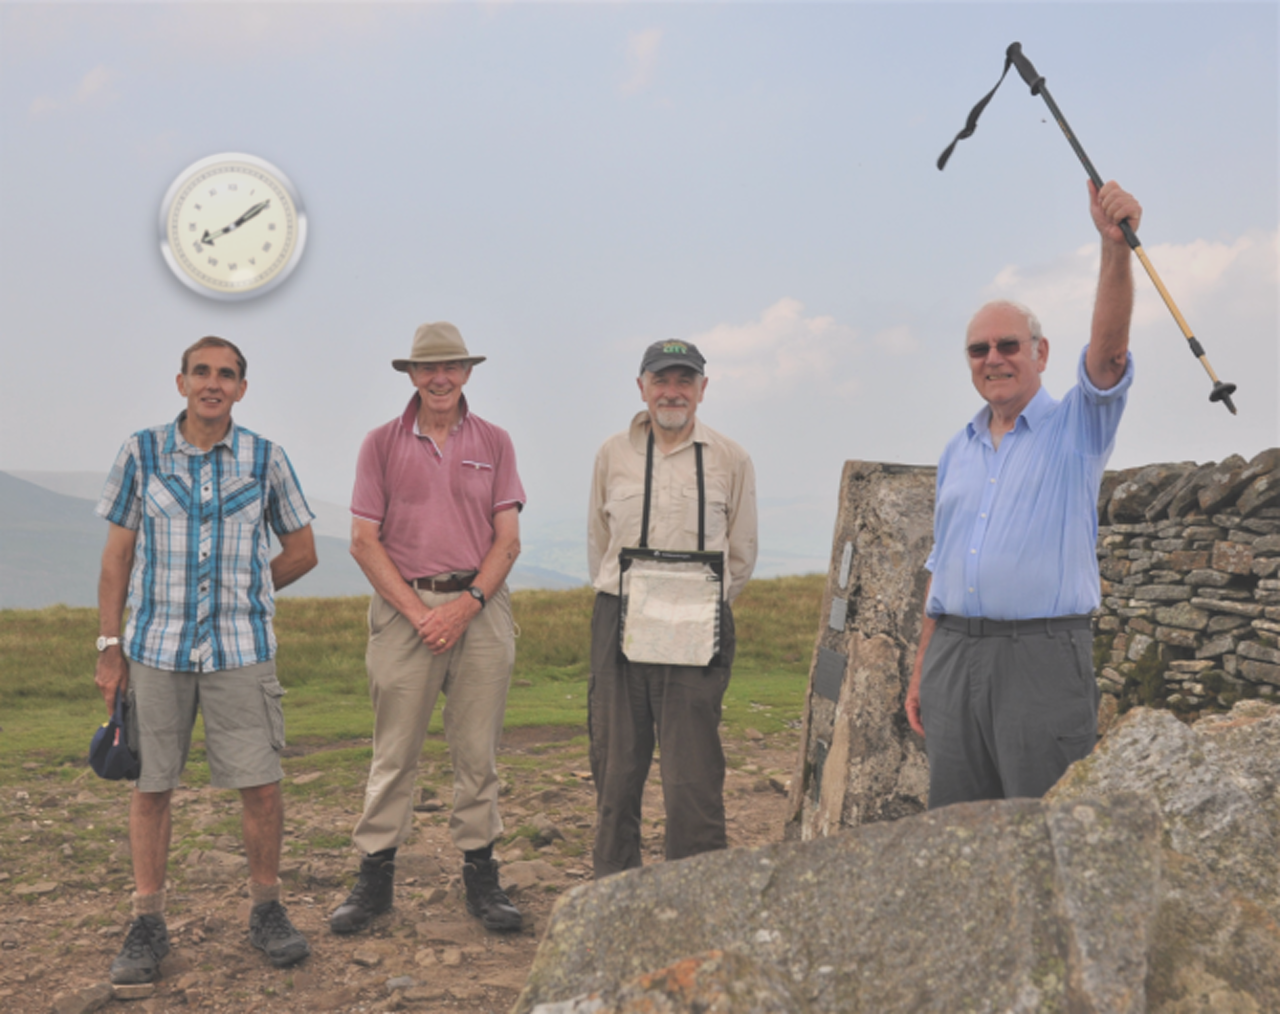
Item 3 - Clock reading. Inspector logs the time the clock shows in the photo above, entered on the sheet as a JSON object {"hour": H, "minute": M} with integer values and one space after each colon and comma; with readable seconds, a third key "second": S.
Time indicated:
{"hour": 8, "minute": 9}
